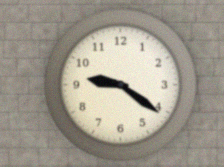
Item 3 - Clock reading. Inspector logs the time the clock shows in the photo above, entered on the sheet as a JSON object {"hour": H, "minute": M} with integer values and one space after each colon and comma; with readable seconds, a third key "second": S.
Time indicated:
{"hour": 9, "minute": 21}
